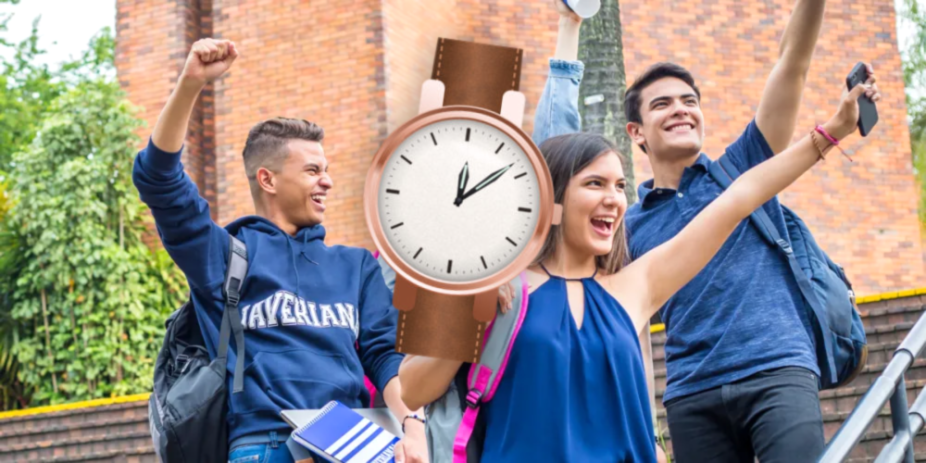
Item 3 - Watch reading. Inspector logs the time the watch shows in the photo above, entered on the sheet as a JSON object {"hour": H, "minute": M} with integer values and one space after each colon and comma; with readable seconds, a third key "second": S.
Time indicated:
{"hour": 12, "minute": 8}
